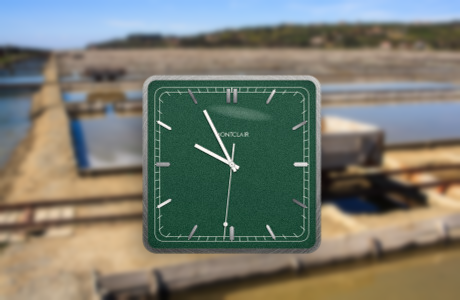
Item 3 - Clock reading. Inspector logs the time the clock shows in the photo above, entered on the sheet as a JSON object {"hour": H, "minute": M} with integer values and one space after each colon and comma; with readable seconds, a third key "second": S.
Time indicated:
{"hour": 9, "minute": 55, "second": 31}
